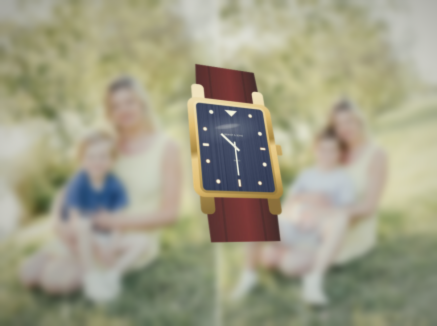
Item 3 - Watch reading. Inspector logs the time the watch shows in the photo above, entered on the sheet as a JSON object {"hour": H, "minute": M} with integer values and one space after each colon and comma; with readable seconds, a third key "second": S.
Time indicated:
{"hour": 10, "minute": 30}
